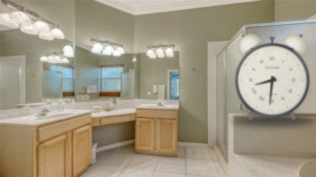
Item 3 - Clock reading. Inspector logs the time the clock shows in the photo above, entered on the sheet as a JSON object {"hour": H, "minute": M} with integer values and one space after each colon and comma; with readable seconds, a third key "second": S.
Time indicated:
{"hour": 8, "minute": 31}
